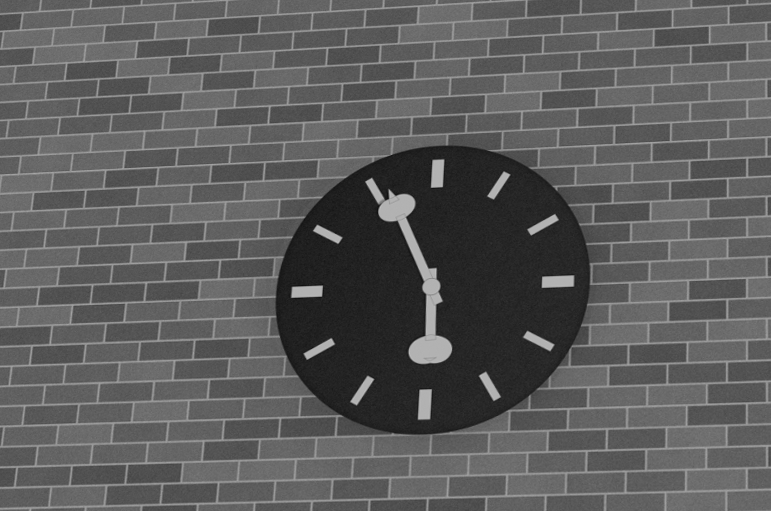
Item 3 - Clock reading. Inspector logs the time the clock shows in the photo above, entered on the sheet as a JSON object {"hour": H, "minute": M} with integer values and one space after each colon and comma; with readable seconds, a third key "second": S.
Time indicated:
{"hour": 5, "minute": 56}
